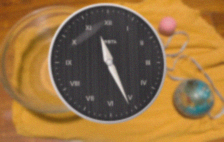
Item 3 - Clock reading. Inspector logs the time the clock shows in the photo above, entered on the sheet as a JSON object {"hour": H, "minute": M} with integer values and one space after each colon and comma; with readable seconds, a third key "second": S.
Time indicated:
{"hour": 11, "minute": 26}
